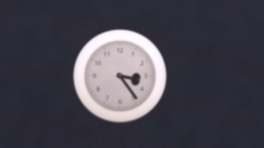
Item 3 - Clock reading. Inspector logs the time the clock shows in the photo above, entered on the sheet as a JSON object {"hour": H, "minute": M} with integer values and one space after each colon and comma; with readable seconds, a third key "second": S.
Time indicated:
{"hour": 3, "minute": 24}
